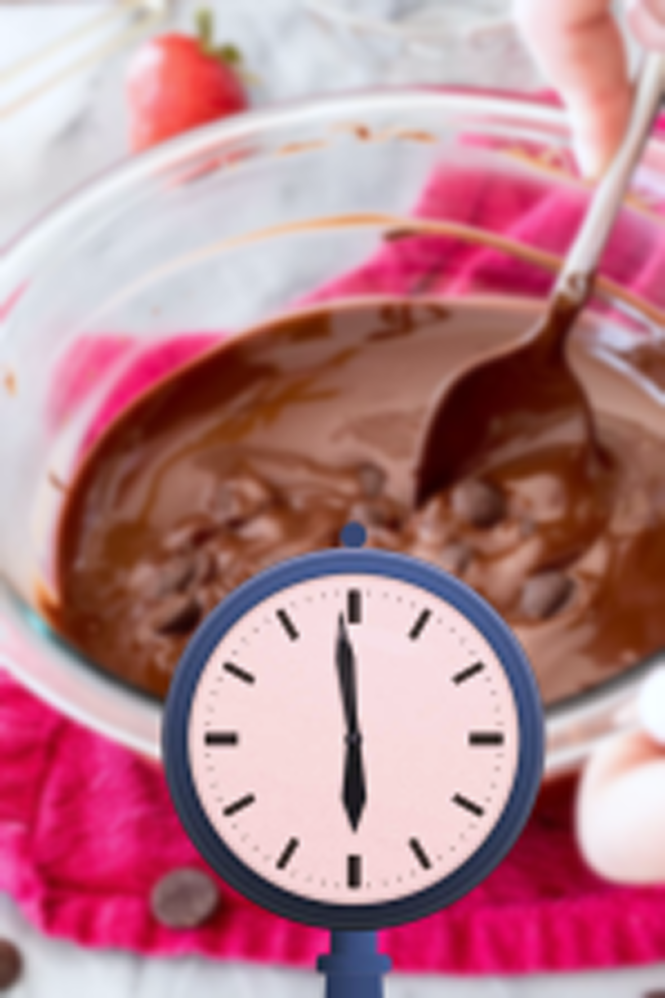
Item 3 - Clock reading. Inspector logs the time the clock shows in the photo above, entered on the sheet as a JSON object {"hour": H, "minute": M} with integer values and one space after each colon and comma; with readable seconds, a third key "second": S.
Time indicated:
{"hour": 5, "minute": 59}
